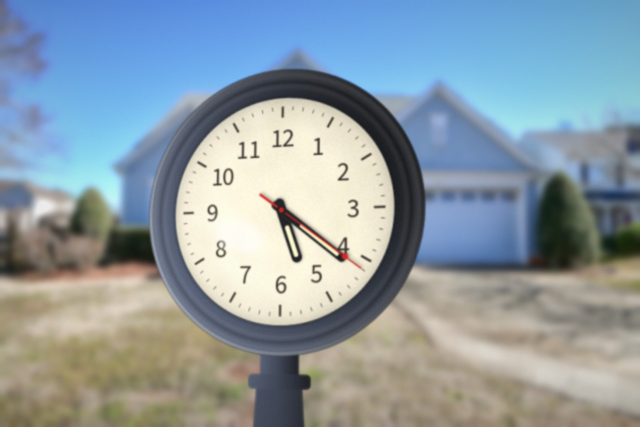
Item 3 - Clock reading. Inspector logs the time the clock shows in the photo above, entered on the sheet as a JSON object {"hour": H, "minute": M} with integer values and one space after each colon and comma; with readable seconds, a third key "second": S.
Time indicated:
{"hour": 5, "minute": 21, "second": 21}
